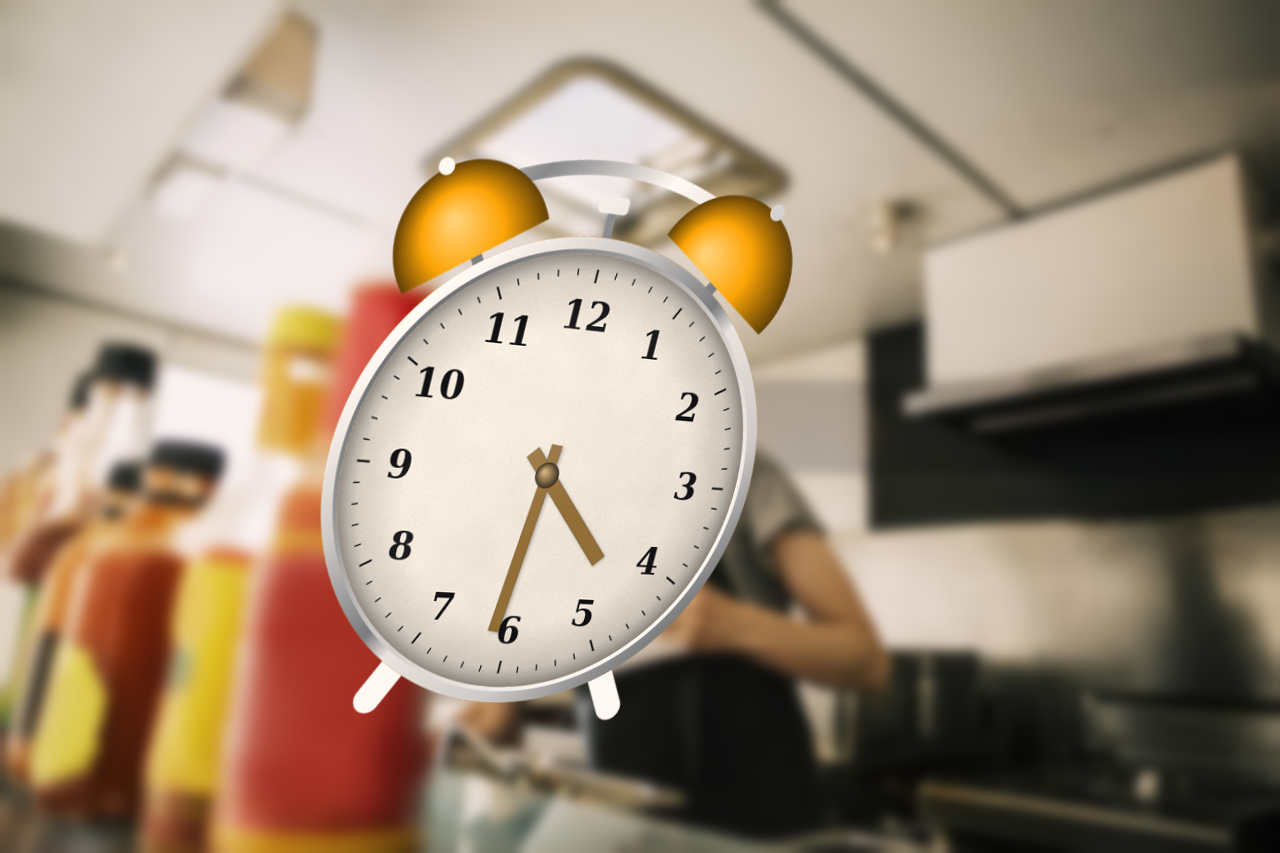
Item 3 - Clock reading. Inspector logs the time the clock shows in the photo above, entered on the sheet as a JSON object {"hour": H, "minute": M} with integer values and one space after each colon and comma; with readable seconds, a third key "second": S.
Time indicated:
{"hour": 4, "minute": 31}
